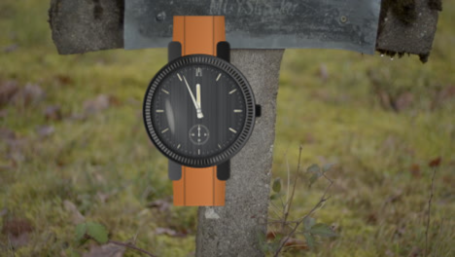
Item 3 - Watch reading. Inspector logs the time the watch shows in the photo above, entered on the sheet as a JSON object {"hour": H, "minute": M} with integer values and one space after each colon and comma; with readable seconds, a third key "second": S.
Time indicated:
{"hour": 11, "minute": 56}
